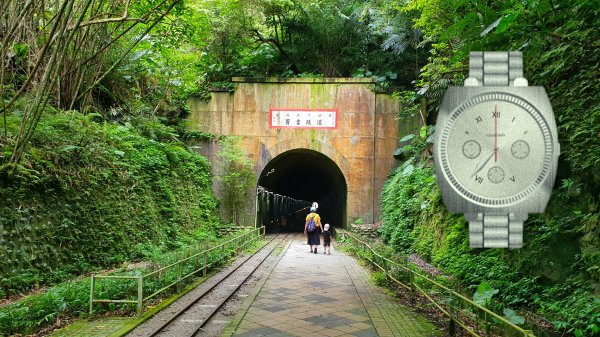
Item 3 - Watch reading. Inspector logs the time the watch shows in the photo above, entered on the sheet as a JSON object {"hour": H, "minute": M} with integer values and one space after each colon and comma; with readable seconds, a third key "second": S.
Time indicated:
{"hour": 7, "minute": 37}
